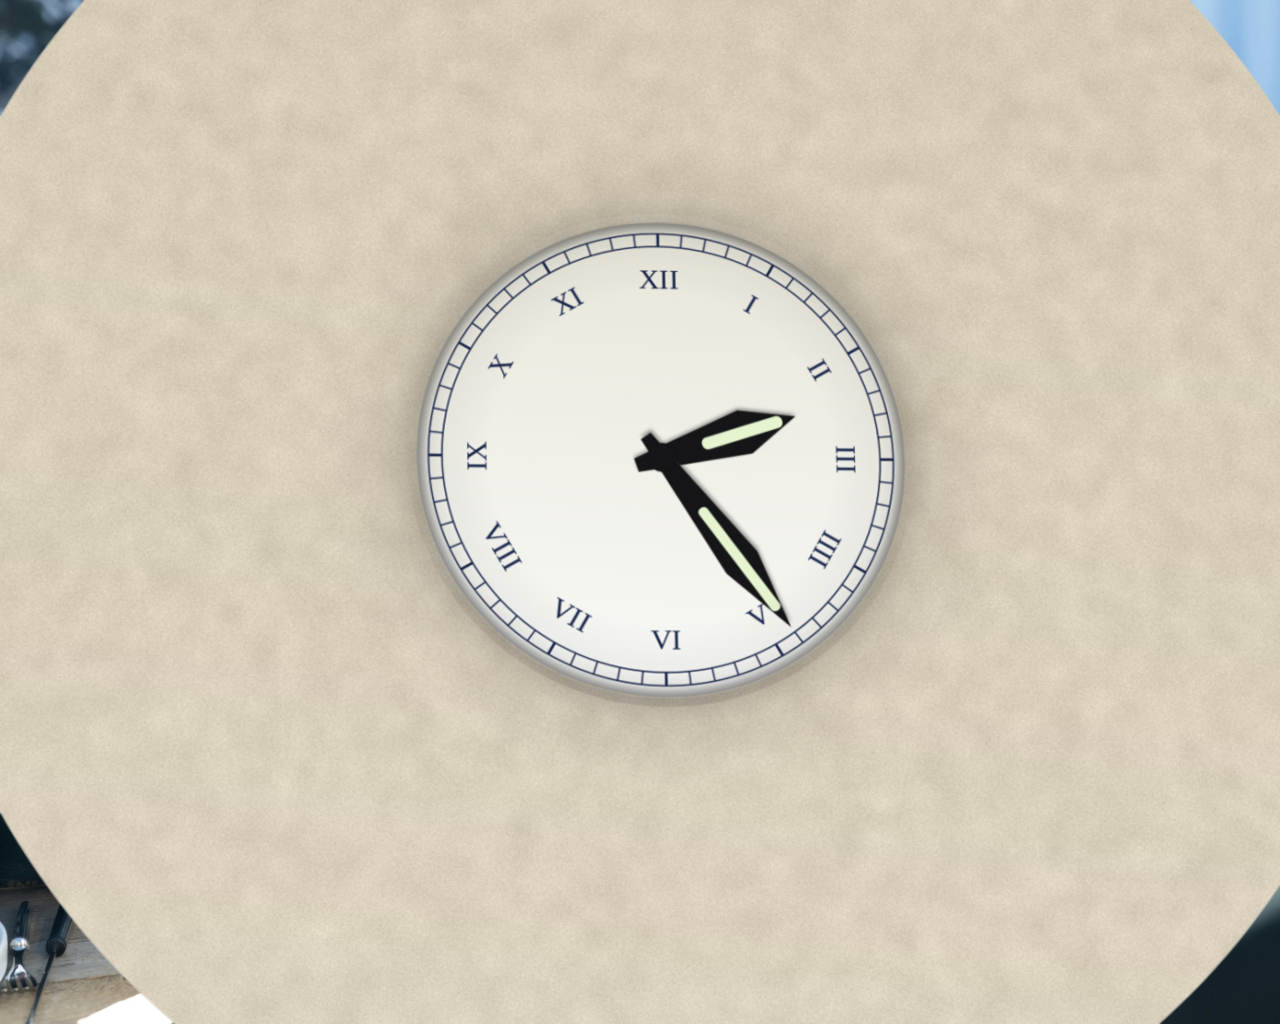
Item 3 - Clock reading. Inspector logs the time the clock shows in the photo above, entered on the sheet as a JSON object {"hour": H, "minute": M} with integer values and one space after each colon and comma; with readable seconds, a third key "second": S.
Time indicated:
{"hour": 2, "minute": 24}
